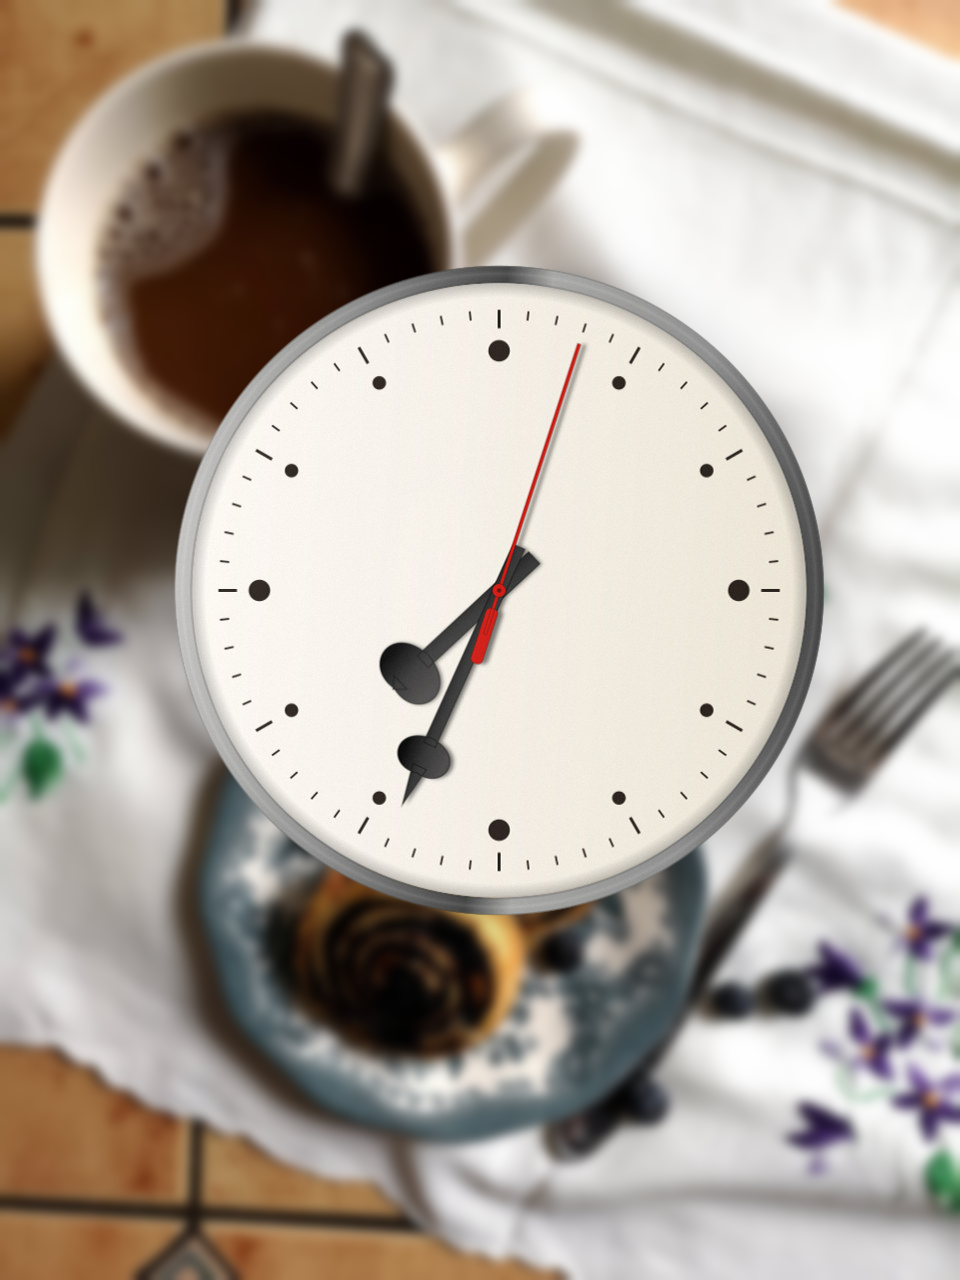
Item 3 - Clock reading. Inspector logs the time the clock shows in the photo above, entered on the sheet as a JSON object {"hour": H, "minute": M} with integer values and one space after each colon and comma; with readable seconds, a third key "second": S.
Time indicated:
{"hour": 7, "minute": 34, "second": 3}
